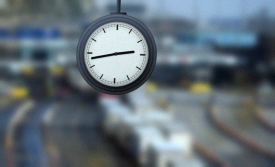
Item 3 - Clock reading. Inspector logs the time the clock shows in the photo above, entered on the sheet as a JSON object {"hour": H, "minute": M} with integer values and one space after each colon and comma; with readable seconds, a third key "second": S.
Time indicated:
{"hour": 2, "minute": 43}
